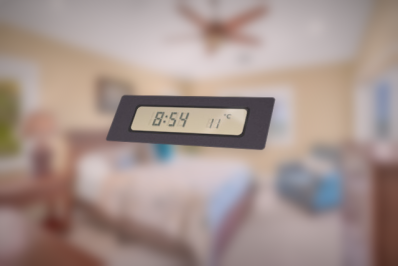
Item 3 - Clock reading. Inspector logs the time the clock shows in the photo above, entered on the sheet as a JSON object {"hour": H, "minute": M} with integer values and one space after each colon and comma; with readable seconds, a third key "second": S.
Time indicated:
{"hour": 8, "minute": 54}
